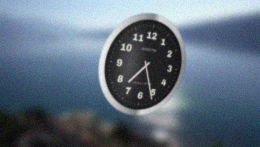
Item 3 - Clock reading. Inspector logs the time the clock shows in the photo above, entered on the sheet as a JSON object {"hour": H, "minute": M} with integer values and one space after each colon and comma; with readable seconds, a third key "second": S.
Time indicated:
{"hour": 7, "minute": 26}
